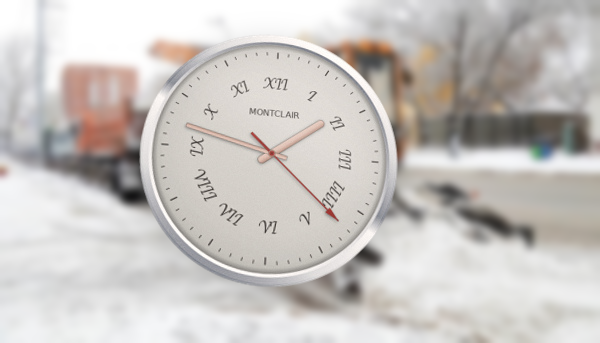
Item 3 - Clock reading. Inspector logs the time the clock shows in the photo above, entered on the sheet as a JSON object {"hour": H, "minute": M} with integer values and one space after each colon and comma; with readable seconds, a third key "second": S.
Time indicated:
{"hour": 1, "minute": 47, "second": 22}
